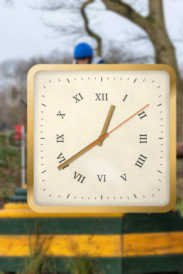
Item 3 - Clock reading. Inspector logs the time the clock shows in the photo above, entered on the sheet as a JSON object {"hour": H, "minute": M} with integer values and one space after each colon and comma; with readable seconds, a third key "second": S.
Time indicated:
{"hour": 12, "minute": 39, "second": 9}
